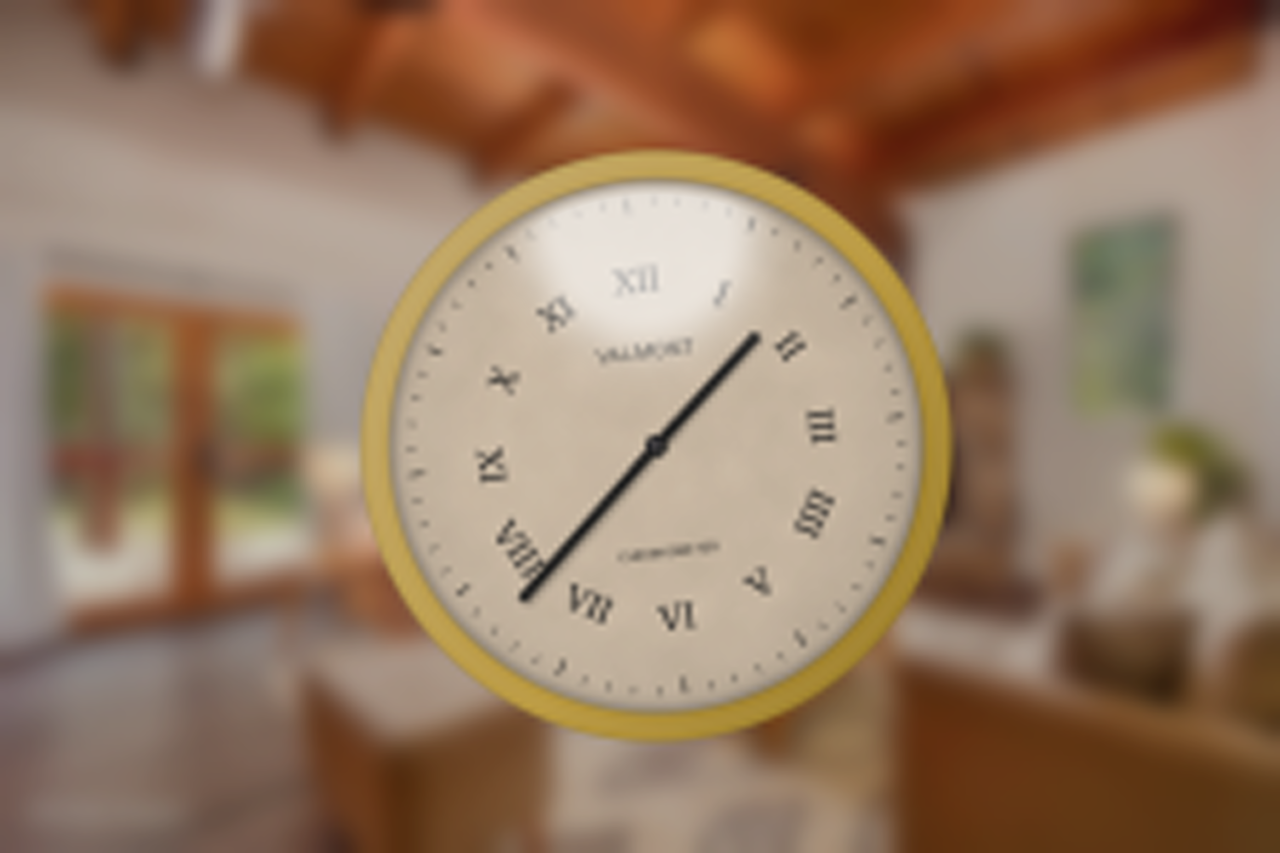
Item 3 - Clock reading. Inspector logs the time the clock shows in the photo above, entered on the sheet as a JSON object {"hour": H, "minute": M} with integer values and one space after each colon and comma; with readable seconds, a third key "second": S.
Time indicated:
{"hour": 1, "minute": 38}
